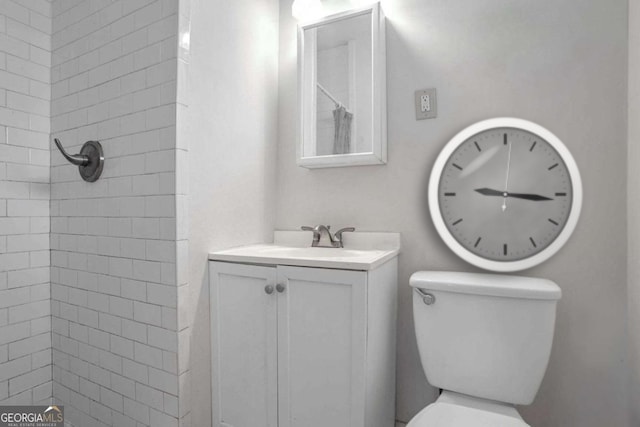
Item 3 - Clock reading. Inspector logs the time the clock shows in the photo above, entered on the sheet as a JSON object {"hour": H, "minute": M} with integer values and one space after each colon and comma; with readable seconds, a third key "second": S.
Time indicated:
{"hour": 9, "minute": 16, "second": 1}
